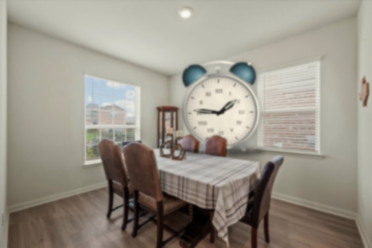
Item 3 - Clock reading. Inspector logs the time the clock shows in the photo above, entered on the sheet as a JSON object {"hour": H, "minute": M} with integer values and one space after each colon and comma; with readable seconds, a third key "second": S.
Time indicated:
{"hour": 1, "minute": 46}
